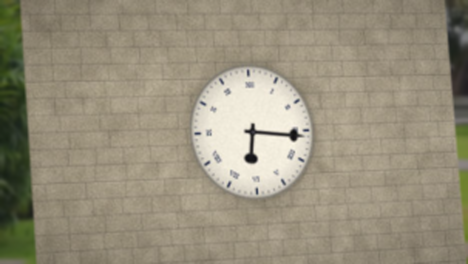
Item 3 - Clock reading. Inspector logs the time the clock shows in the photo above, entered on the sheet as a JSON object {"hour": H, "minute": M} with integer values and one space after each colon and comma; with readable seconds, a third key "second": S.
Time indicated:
{"hour": 6, "minute": 16}
